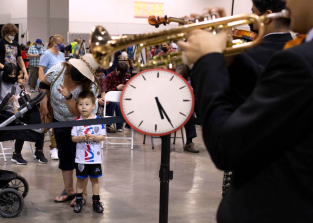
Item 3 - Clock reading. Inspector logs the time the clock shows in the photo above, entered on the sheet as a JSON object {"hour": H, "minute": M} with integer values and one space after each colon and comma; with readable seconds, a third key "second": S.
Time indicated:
{"hour": 5, "minute": 25}
